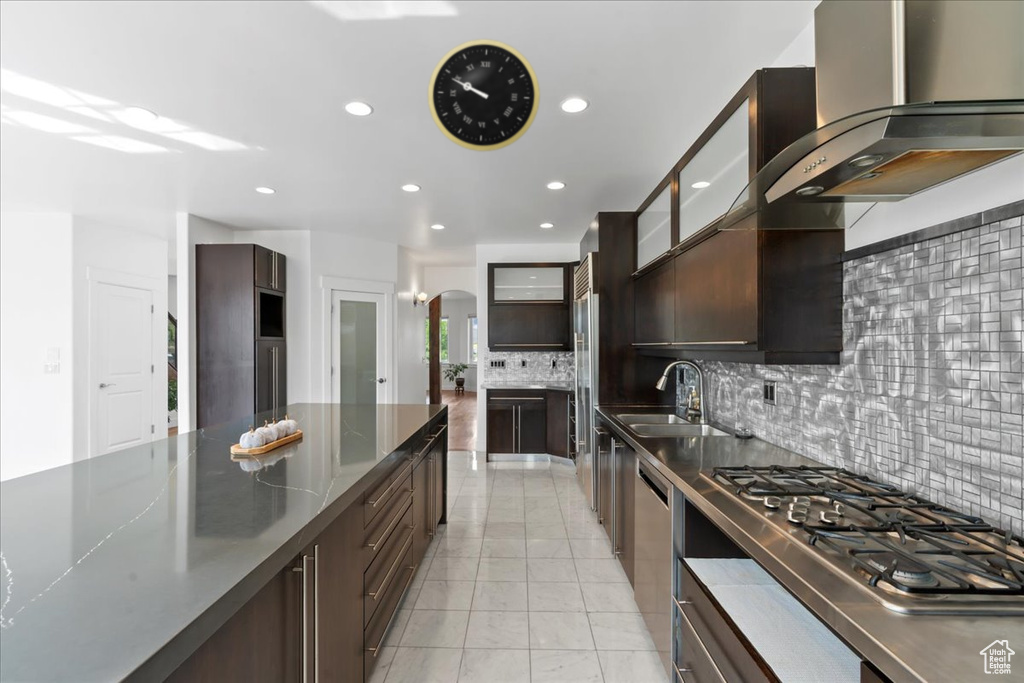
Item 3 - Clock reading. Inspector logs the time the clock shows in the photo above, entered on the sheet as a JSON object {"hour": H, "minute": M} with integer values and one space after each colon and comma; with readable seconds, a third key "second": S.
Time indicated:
{"hour": 9, "minute": 49}
